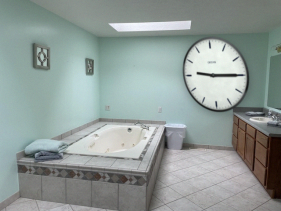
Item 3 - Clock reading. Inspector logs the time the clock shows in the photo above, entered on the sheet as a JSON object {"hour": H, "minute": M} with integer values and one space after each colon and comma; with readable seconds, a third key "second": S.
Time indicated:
{"hour": 9, "minute": 15}
